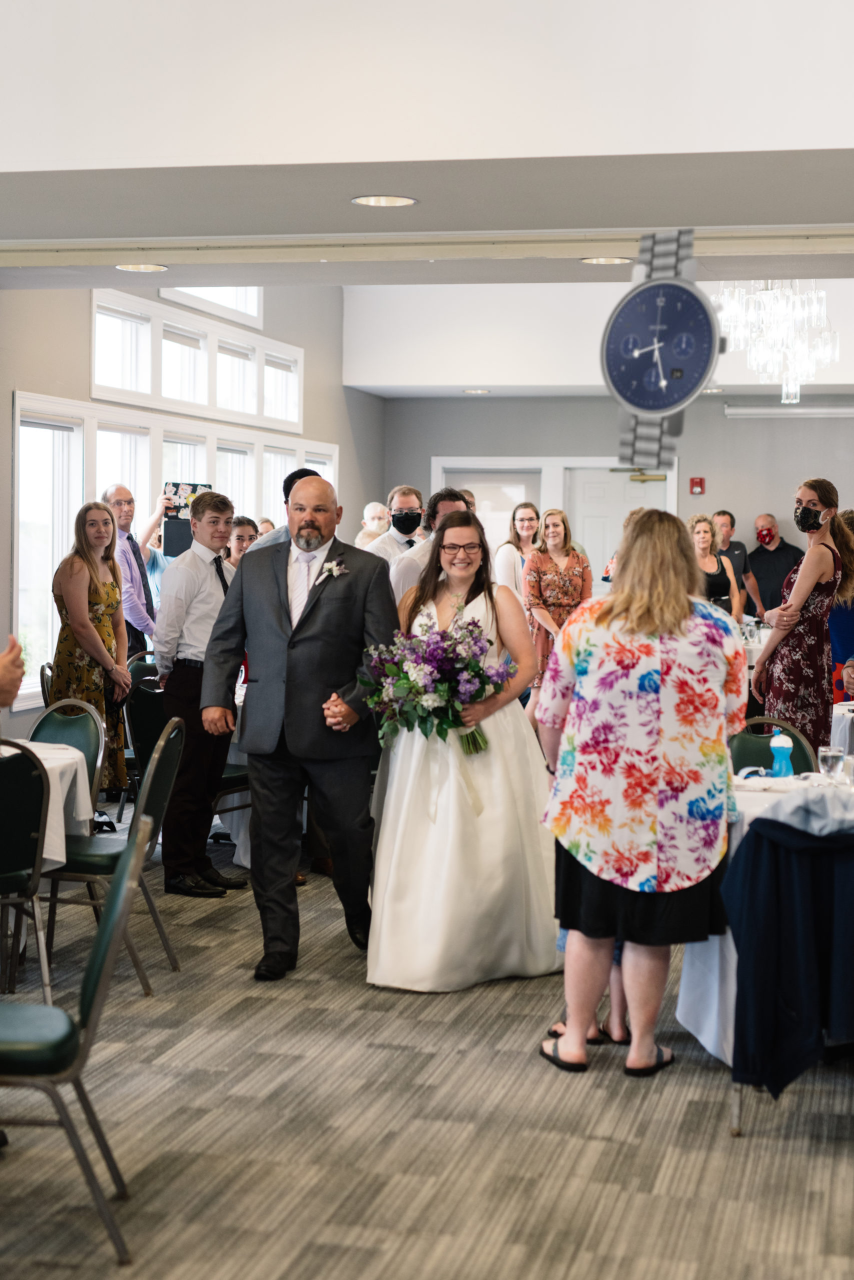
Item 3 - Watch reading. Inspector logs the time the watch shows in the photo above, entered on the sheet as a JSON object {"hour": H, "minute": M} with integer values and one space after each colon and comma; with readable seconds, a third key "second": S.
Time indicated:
{"hour": 8, "minute": 27}
